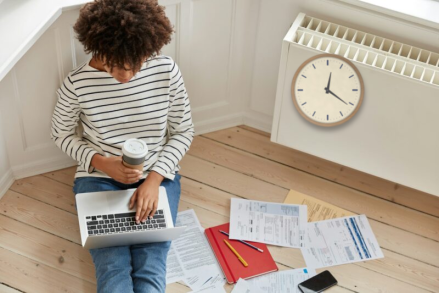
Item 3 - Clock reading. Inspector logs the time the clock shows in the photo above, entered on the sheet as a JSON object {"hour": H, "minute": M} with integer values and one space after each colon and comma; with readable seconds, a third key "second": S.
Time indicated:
{"hour": 12, "minute": 21}
